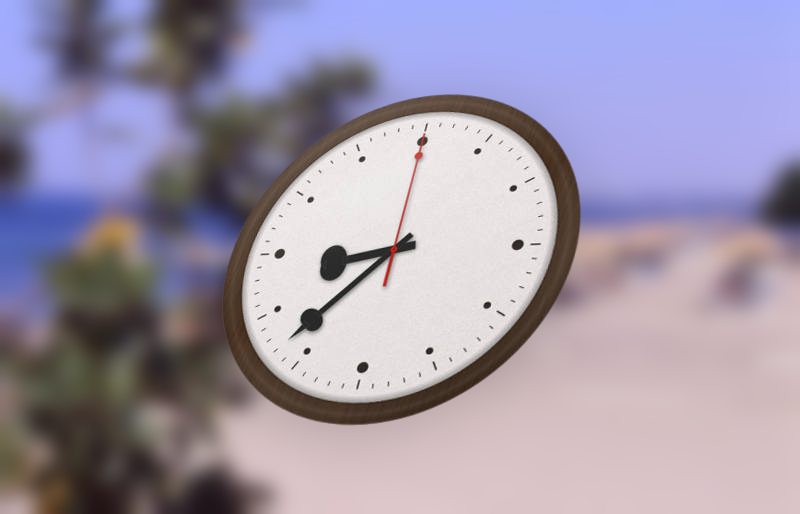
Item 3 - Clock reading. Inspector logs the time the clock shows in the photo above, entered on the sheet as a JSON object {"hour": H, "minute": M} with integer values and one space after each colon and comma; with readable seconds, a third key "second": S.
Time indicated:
{"hour": 8, "minute": 37, "second": 0}
